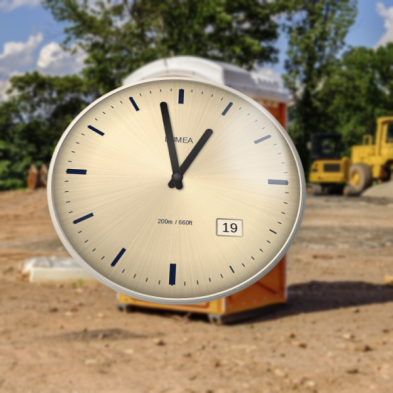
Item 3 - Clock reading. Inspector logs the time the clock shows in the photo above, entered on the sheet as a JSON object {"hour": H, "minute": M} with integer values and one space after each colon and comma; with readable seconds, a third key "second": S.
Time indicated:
{"hour": 12, "minute": 58}
